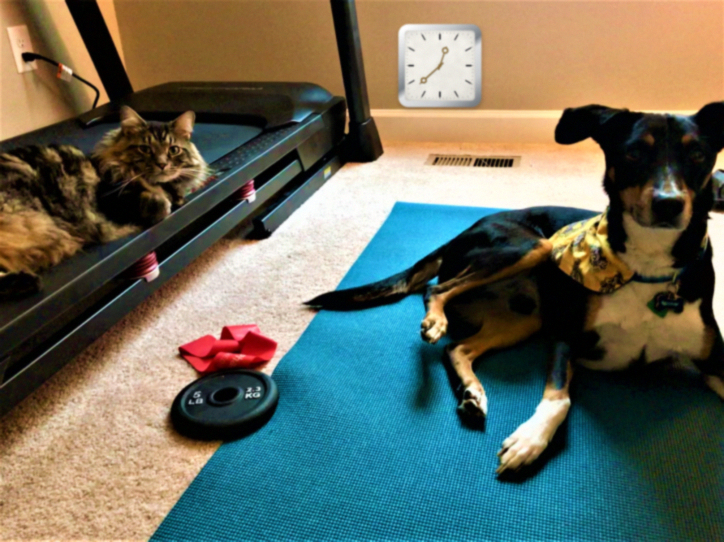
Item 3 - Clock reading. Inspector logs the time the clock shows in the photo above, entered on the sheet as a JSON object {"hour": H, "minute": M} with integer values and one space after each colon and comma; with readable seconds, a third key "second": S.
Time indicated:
{"hour": 12, "minute": 38}
